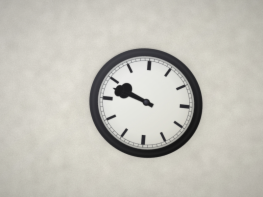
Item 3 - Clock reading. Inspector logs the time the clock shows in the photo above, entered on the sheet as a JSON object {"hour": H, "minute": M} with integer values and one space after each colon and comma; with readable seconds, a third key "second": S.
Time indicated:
{"hour": 9, "minute": 48}
